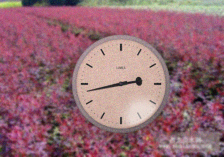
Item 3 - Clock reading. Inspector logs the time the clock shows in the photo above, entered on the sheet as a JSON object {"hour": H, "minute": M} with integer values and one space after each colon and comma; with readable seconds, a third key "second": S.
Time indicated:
{"hour": 2, "minute": 43}
